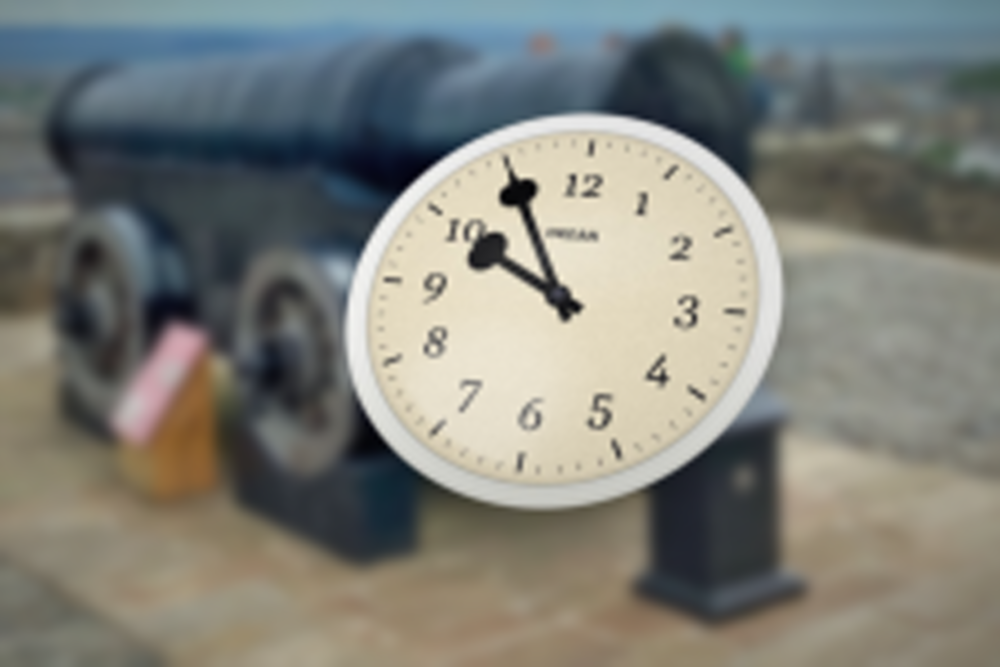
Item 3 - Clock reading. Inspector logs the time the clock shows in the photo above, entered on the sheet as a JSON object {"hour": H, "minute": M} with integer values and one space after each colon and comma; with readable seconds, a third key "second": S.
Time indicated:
{"hour": 9, "minute": 55}
